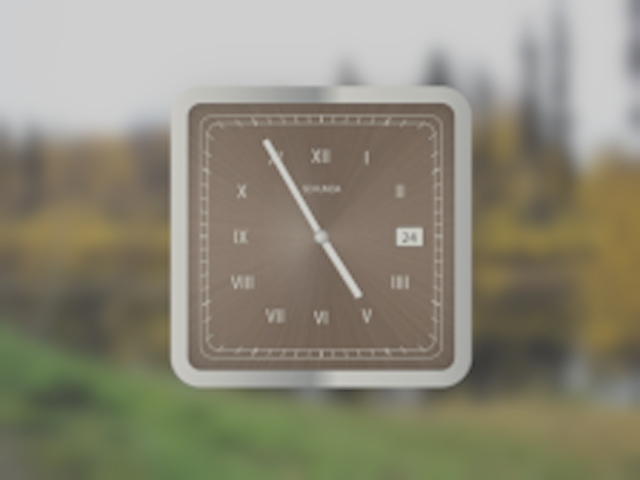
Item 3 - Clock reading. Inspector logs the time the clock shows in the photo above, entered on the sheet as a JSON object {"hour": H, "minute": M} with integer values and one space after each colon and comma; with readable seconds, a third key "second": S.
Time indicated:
{"hour": 4, "minute": 55}
